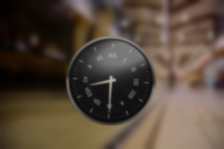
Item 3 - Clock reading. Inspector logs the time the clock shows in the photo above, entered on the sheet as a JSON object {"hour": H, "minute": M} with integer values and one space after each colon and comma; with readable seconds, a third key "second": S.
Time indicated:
{"hour": 8, "minute": 30}
